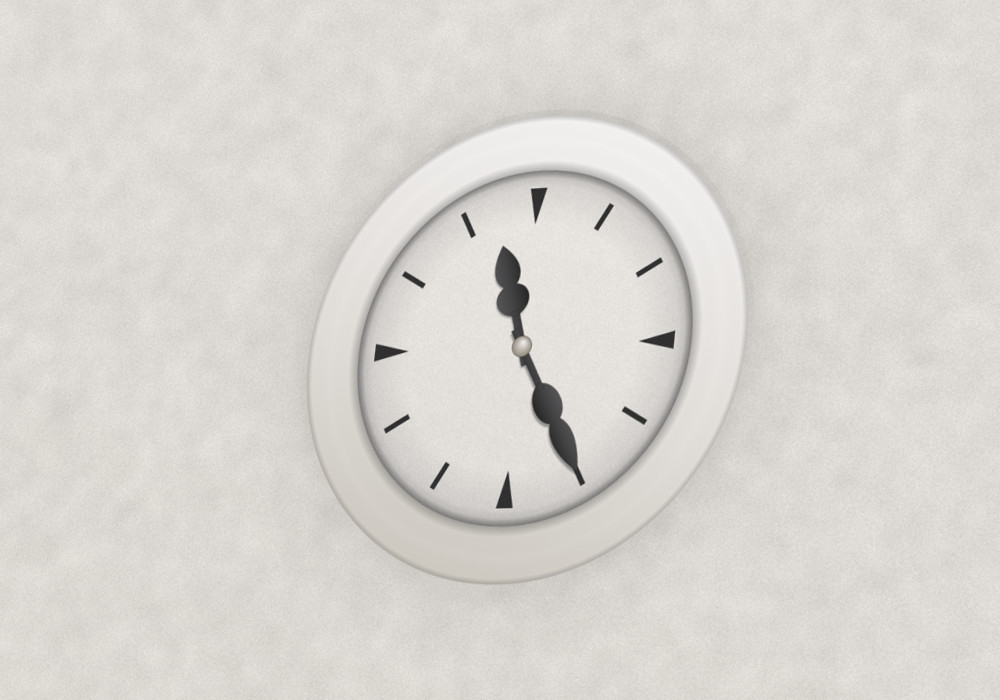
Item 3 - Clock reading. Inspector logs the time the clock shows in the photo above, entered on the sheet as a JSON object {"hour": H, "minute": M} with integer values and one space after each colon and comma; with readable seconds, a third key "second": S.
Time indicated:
{"hour": 11, "minute": 25}
